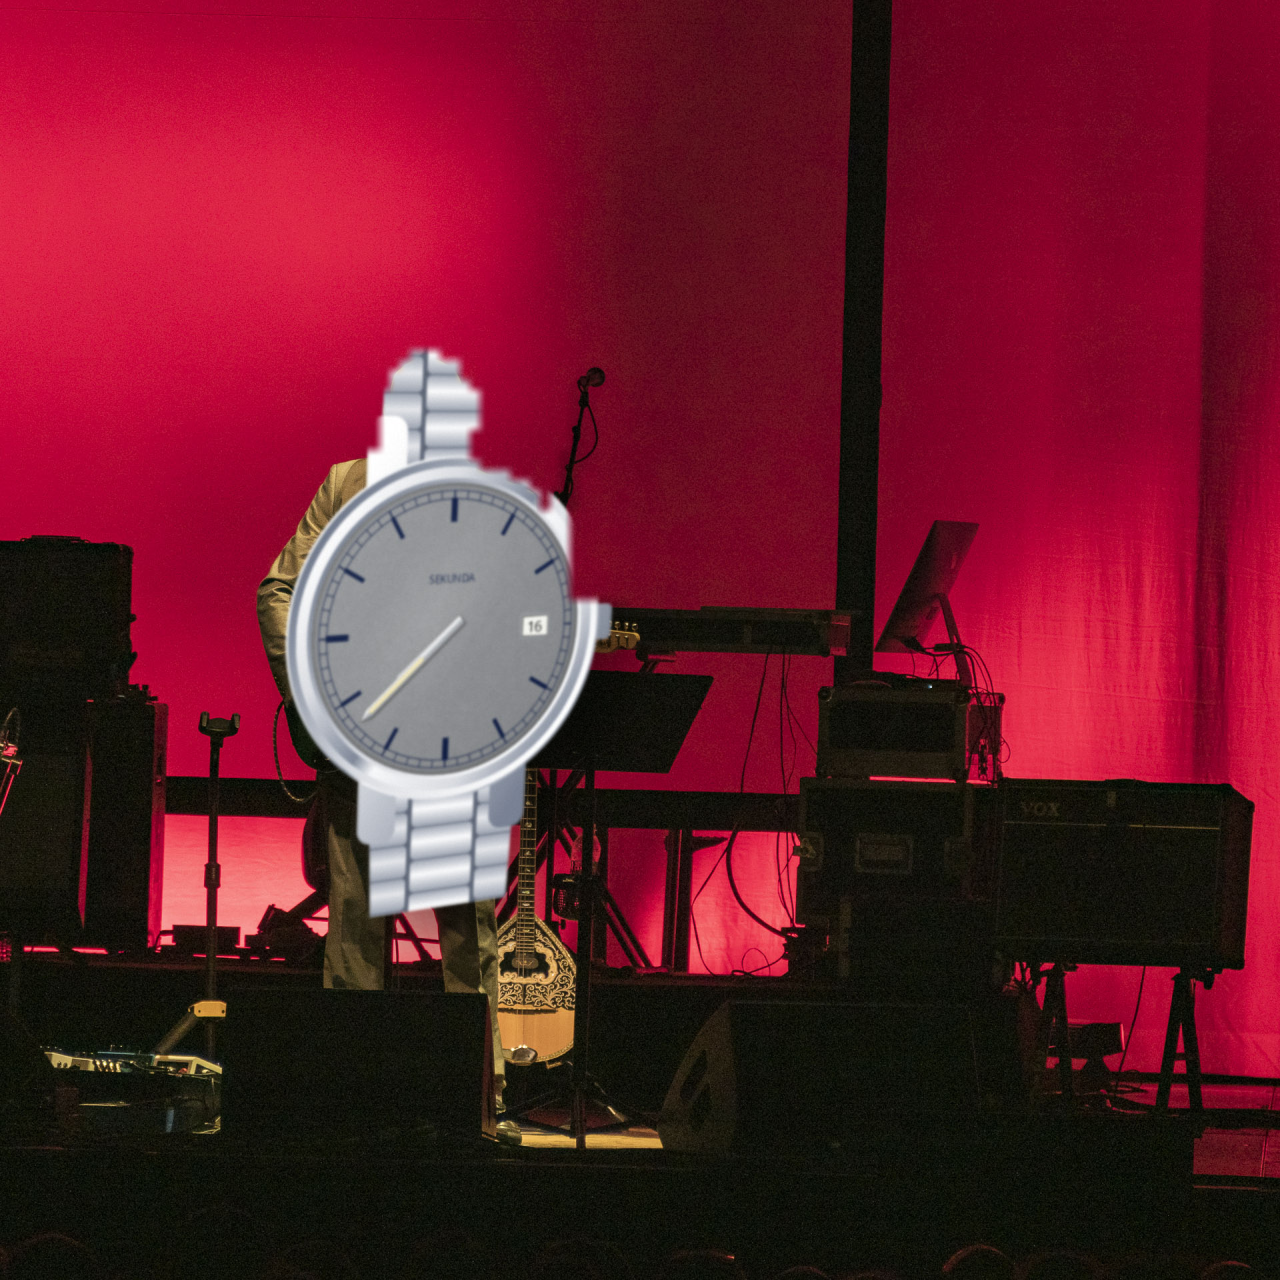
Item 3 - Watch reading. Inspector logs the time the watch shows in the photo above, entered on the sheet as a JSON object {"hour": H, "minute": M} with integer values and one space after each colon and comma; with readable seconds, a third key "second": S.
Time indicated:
{"hour": 7, "minute": 38}
